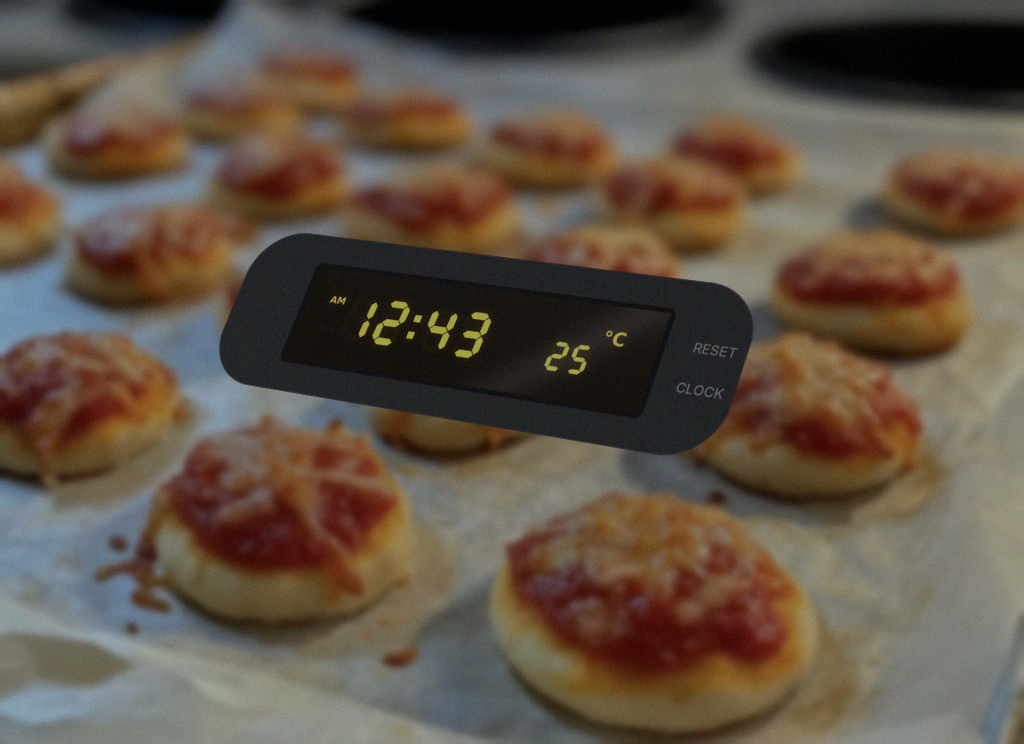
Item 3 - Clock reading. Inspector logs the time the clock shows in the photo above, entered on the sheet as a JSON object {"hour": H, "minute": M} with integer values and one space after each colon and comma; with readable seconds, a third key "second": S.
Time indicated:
{"hour": 12, "minute": 43}
